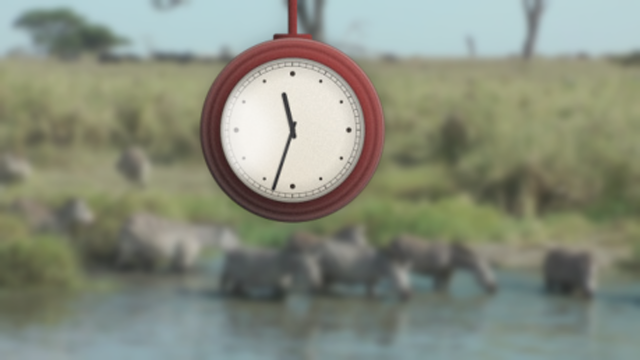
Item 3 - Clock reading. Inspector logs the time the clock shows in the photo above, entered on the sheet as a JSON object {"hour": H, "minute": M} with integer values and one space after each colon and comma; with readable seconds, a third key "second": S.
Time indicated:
{"hour": 11, "minute": 33}
